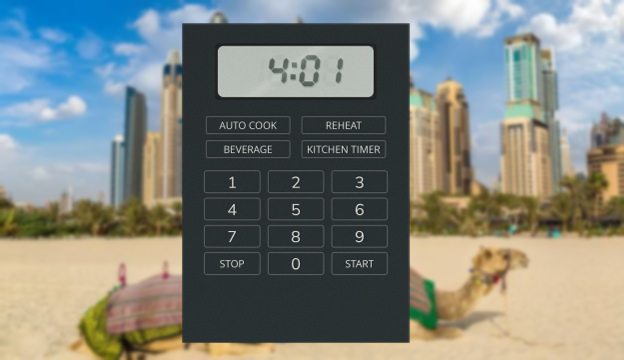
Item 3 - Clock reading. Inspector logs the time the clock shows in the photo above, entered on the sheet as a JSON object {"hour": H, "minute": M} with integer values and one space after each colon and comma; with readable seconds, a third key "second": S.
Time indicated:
{"hour": 4, "minute": 1}
